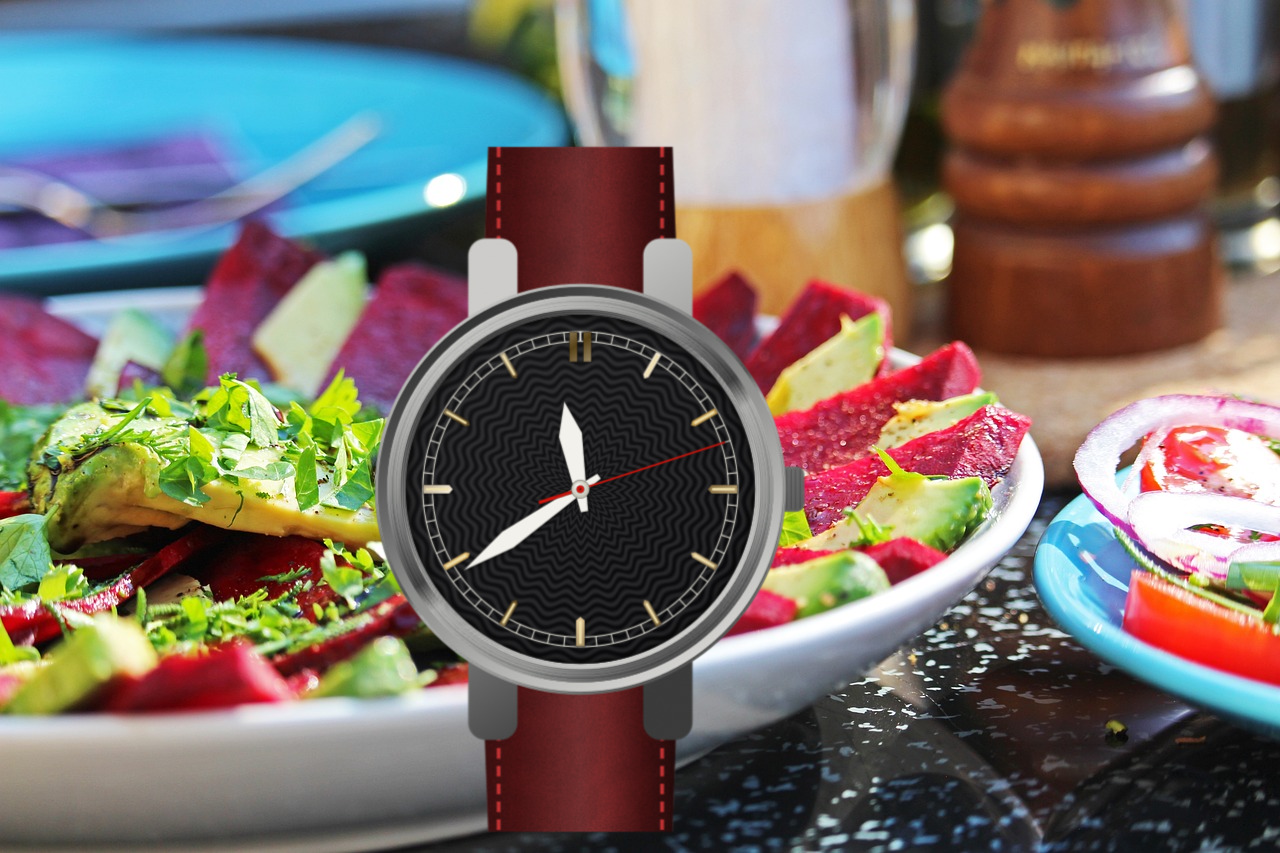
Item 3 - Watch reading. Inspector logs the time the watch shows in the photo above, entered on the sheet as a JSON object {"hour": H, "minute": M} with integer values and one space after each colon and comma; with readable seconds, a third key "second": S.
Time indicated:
{"hour": 11, "minute": 39, "second": 12}
